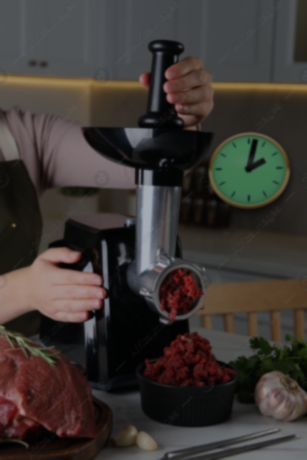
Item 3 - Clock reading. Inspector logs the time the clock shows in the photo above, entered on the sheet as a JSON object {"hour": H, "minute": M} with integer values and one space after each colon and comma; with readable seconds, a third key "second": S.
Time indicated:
{"hour": 2, "minute": 2}
